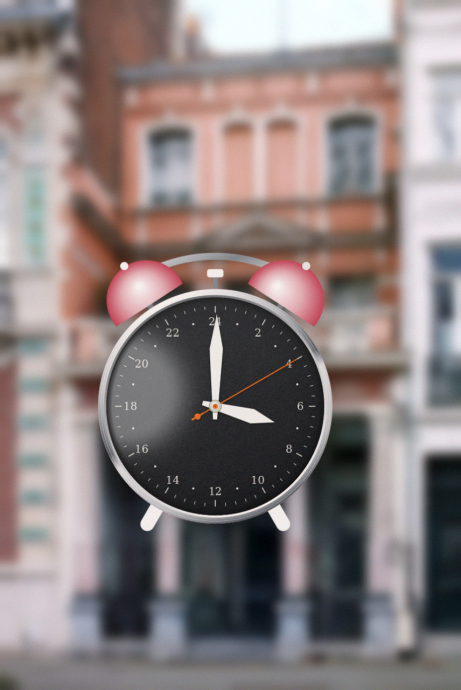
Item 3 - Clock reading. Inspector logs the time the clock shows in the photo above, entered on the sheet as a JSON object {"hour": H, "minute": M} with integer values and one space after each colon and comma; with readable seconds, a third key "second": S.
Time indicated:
{"hour": 7, "minute": 0, "second": 10}
